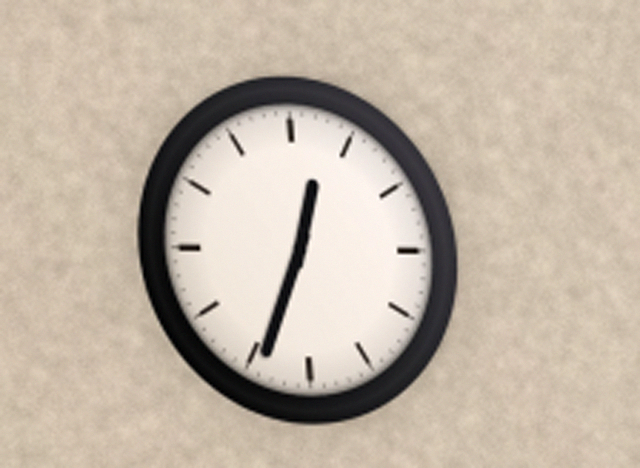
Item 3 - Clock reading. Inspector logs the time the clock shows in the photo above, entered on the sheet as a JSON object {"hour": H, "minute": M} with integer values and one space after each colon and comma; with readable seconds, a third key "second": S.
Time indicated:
{"hour": 12, "minute": 34}
